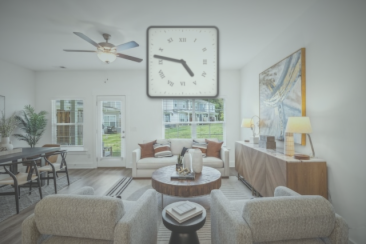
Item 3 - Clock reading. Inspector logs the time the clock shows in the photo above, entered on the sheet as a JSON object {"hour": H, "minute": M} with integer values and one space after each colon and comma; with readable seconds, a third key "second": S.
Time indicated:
{"hour": 4, "minute": 47}
